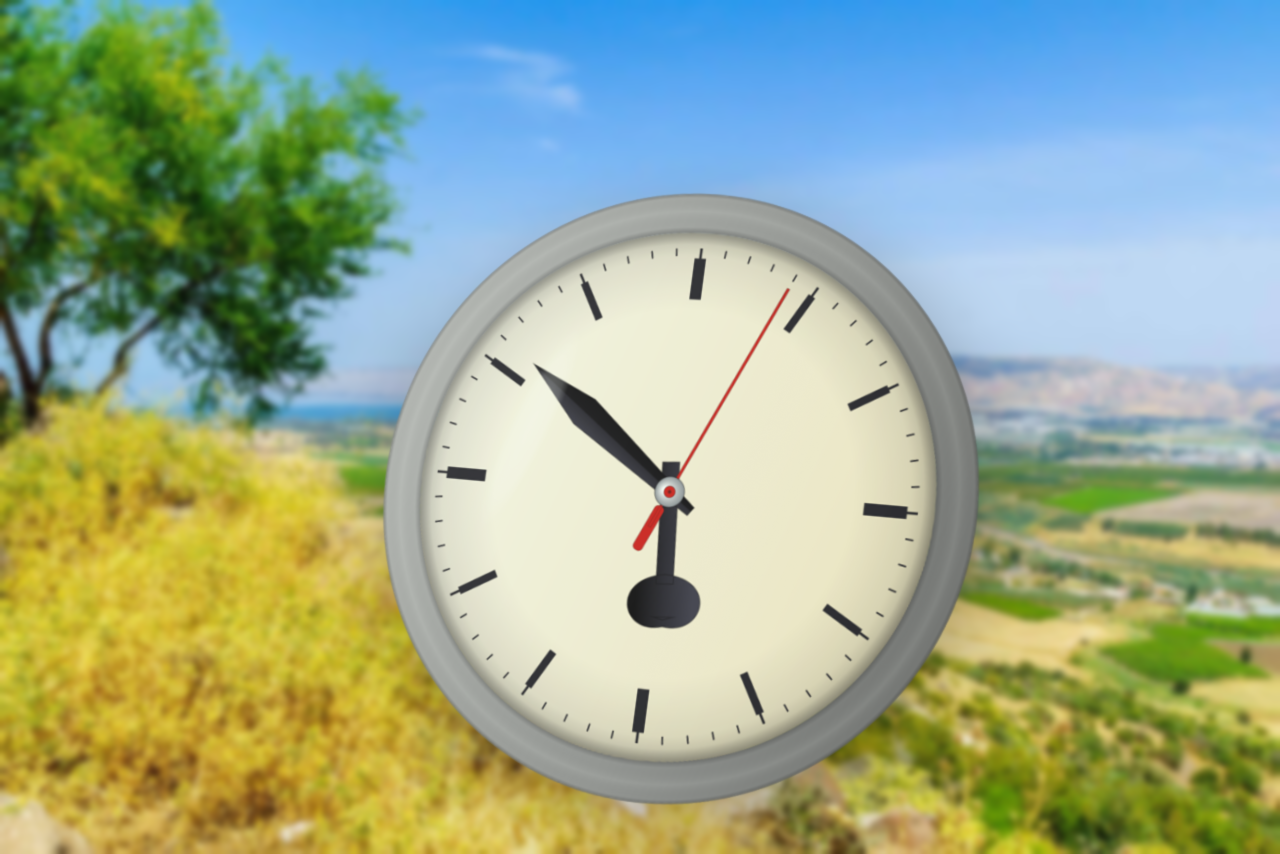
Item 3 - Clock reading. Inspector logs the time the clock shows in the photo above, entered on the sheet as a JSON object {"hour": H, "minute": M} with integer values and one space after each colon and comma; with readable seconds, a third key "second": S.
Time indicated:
{"hour": 5, "minute": 51, "second": 4}
